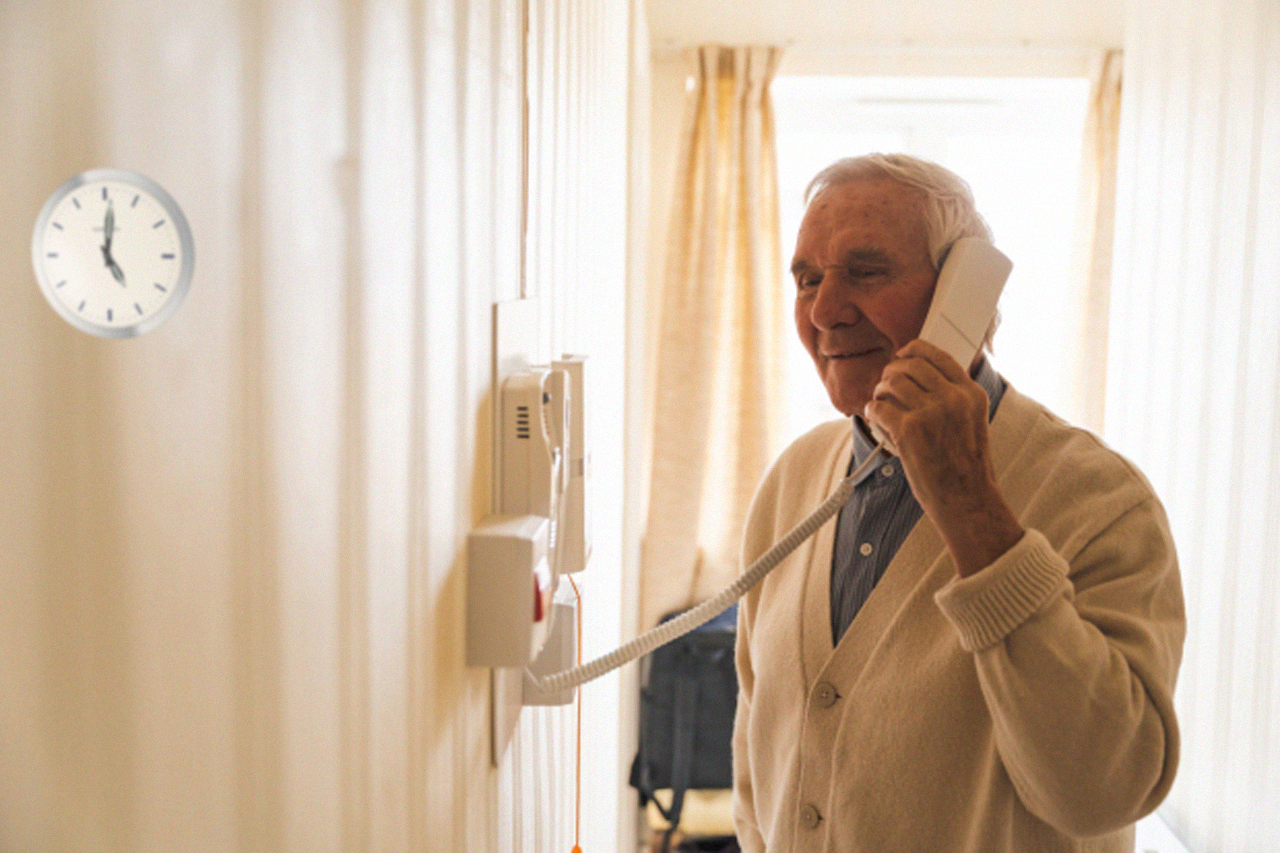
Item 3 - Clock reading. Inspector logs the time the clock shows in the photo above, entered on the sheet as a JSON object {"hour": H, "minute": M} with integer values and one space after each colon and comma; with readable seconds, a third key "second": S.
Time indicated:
{"hour": 5, "minute": 1}
